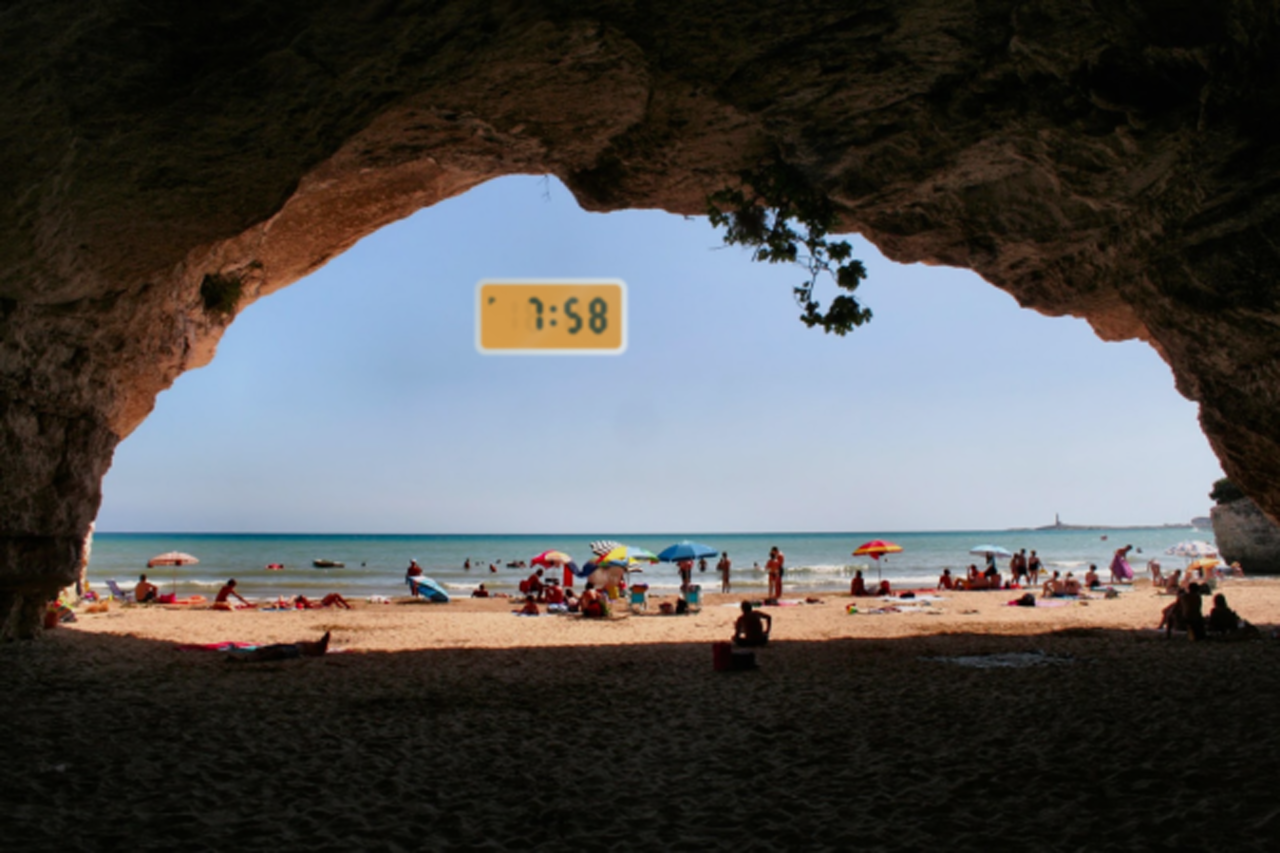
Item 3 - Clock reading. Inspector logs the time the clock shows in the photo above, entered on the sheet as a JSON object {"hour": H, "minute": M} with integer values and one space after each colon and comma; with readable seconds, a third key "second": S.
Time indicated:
{"hour": 7, "minute": 58}
